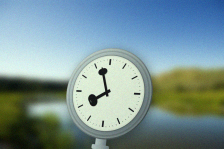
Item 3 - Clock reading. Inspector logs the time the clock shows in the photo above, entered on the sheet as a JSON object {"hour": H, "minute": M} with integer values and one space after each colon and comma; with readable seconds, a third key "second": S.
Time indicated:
{"hour": 7, "minute": 57}
